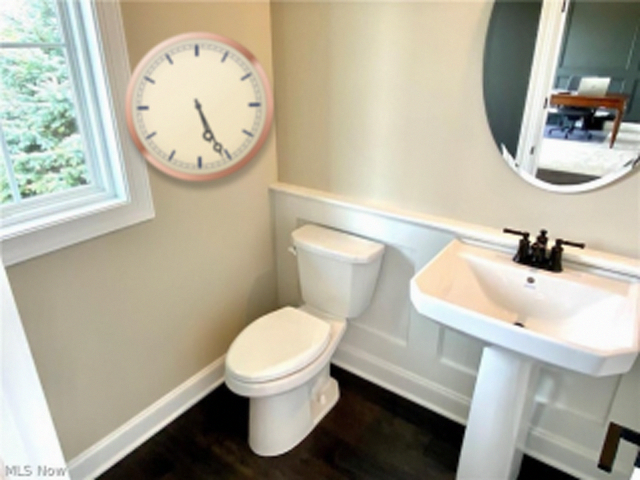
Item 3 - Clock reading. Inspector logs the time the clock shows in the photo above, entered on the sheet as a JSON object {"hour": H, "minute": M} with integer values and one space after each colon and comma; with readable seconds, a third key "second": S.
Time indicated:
{"hour": 5, "minute": 26}
